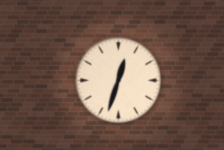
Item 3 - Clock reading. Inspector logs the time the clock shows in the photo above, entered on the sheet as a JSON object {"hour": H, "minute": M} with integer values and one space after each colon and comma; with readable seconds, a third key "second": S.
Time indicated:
{"hour": 12, "minute": 33}
